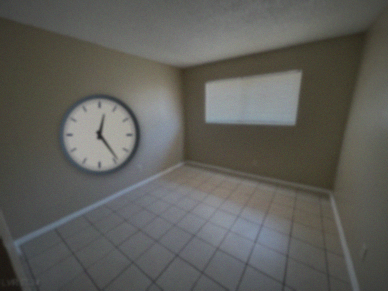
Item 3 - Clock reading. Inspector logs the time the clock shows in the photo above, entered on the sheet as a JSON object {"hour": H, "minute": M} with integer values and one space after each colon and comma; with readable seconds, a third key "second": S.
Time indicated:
{"hour": 12, "minute": 24}
